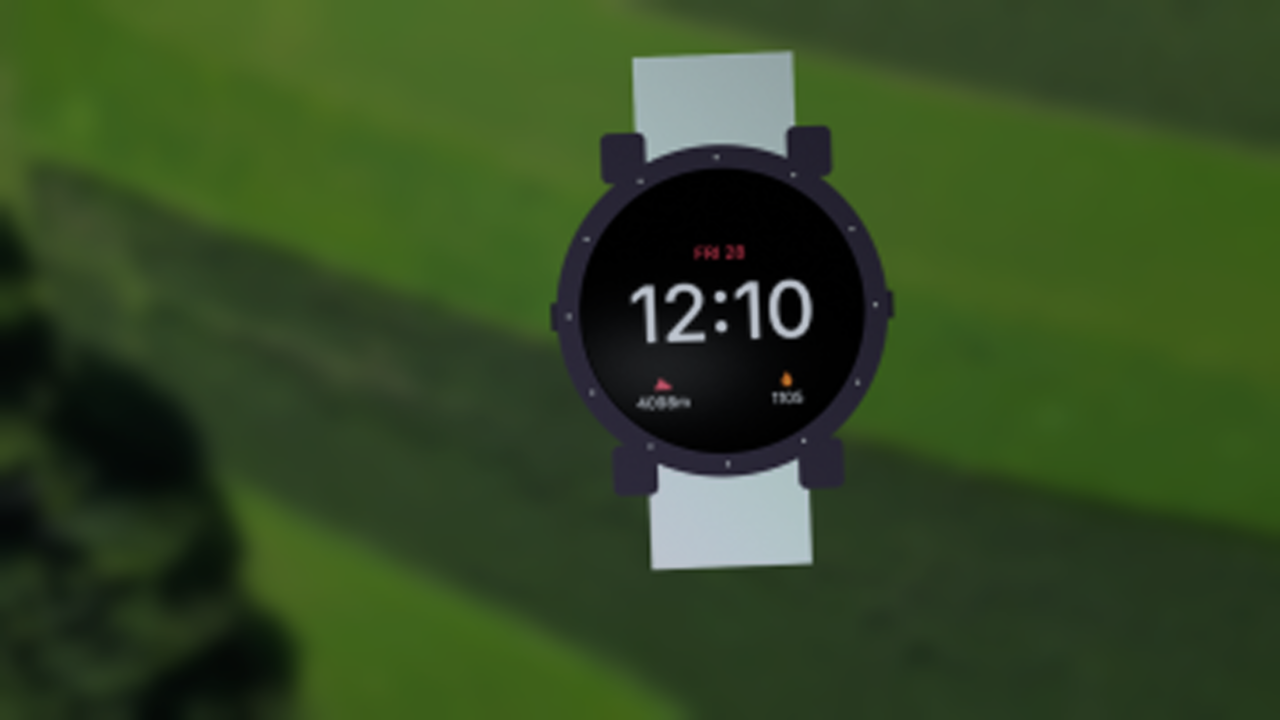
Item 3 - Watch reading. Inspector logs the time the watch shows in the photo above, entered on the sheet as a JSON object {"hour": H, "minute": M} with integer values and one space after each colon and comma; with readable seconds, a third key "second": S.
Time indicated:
{"hour": 12, "minute": 10}
